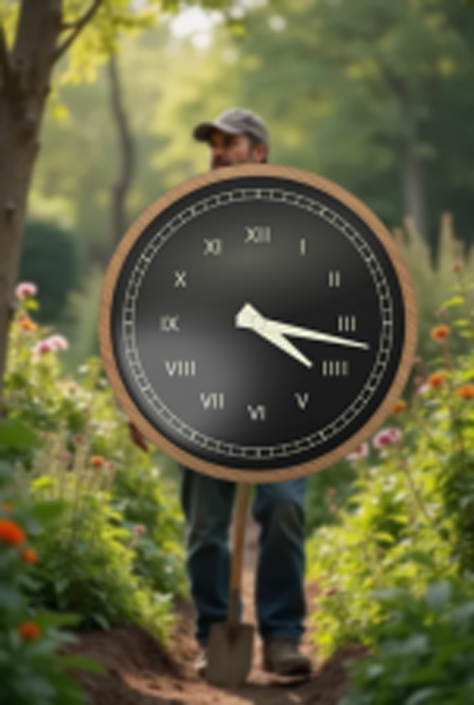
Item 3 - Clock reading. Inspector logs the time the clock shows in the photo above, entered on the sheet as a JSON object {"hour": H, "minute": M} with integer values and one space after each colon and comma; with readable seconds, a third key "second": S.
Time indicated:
{"hour": 4, "minute": 17}
